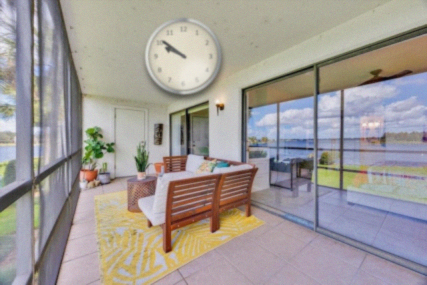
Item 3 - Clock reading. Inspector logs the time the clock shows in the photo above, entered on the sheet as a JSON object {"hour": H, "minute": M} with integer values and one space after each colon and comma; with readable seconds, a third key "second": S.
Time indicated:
{"hour": 9, "minute": 51}
